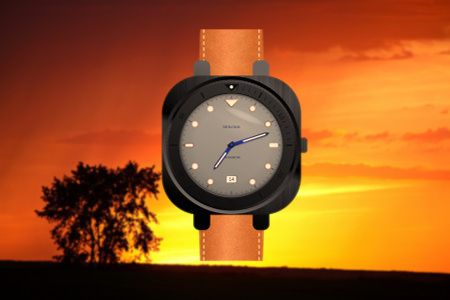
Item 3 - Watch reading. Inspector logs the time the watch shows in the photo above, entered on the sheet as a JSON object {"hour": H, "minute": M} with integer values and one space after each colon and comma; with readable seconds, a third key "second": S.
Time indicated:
{"hour": 7, "minute": 12}
